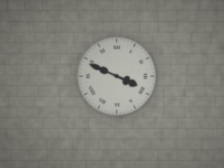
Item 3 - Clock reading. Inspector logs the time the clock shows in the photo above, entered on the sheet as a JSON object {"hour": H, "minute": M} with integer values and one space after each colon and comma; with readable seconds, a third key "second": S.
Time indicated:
{"hour": 3, "minute": 49}
